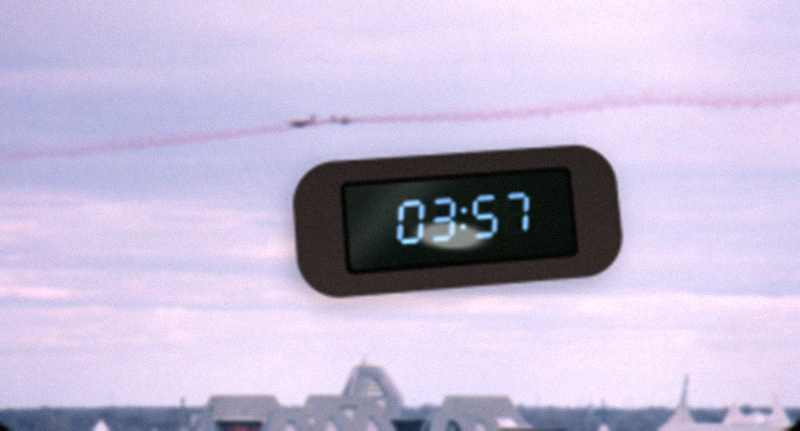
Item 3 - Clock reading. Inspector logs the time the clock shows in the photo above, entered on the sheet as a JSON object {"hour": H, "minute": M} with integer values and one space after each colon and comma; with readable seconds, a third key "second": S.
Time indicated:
{"hour": 3, "minute": 57}
